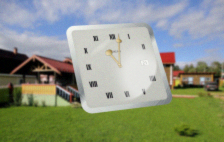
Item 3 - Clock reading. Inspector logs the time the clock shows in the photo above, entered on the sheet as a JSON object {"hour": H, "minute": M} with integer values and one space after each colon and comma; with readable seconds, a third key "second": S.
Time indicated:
{"hour": 11, "minute": 2}
